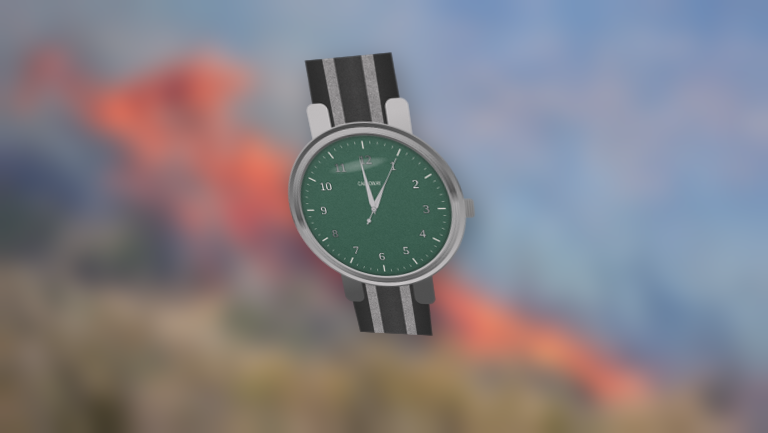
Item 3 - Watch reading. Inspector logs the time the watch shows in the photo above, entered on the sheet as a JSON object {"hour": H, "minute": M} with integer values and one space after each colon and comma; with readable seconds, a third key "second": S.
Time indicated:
{"hour": 12, "minute": 59, "second": 5}
